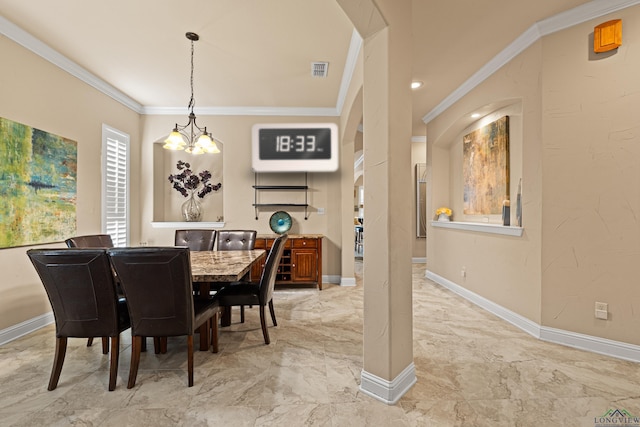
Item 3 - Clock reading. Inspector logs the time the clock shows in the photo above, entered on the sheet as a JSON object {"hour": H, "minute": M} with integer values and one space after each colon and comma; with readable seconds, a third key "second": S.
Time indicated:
{"hour": 18, "minute": 33}
